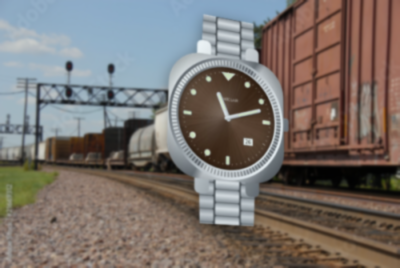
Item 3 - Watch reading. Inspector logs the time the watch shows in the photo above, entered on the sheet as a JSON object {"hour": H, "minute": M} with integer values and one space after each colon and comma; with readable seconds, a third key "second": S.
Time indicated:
{"hour": 11, "minute": 12}
